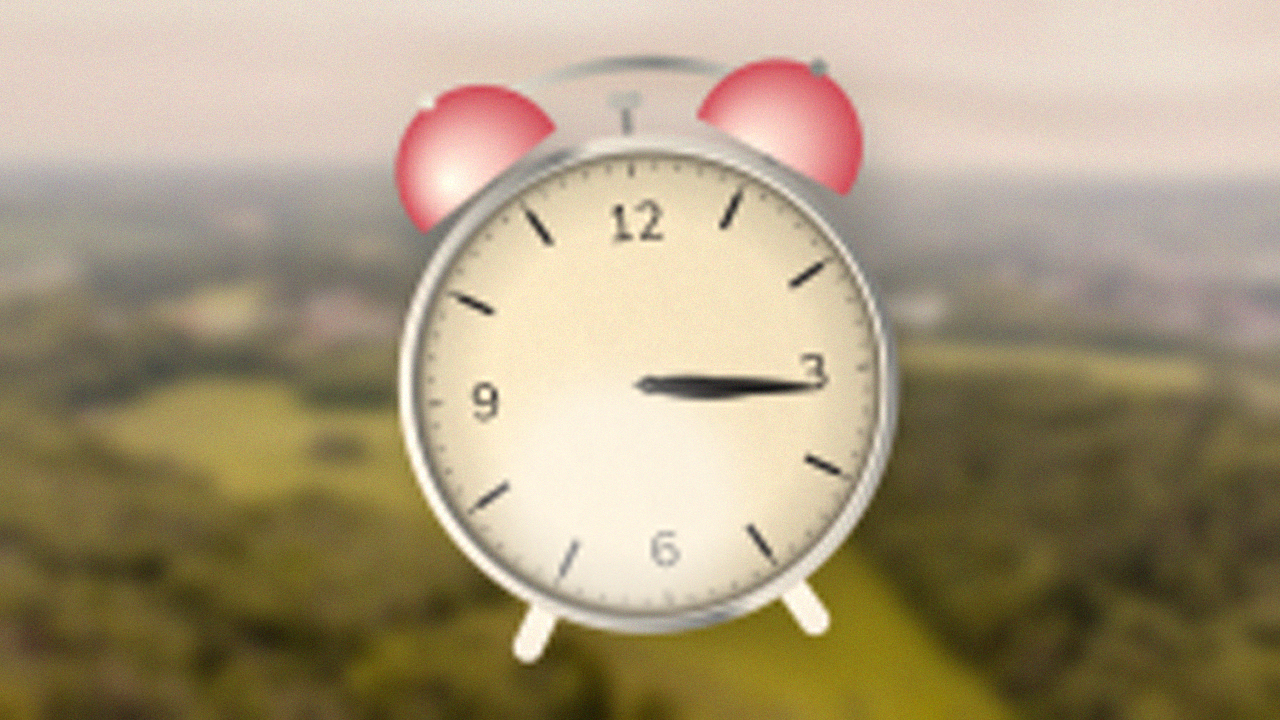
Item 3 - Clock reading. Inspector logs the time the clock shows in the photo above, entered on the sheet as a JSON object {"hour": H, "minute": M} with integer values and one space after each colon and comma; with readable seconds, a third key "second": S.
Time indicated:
{"hour": 3, "minute": 16}
